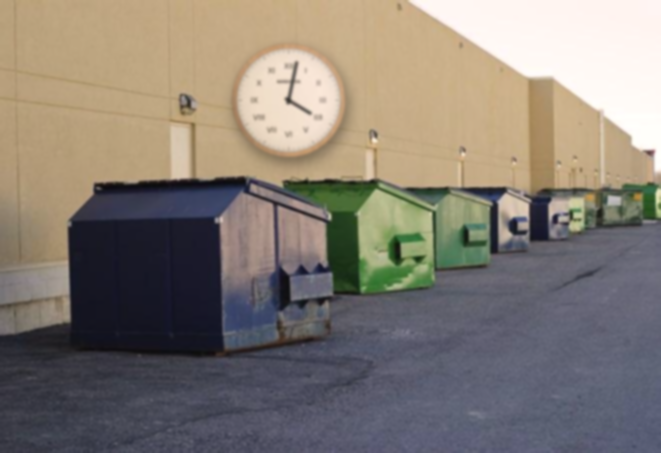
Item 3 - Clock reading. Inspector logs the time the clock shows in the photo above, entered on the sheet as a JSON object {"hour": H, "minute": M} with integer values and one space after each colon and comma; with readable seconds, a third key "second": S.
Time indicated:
{"hour": 4, "minute": 2}
